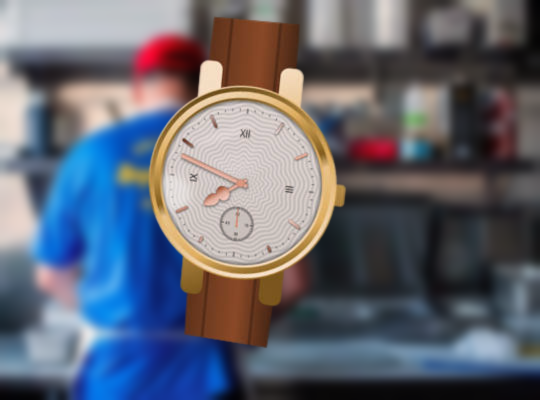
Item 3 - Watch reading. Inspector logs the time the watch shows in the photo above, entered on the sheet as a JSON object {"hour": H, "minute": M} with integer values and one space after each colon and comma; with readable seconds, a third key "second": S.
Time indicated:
{"hour": 7, "minute": 48}
